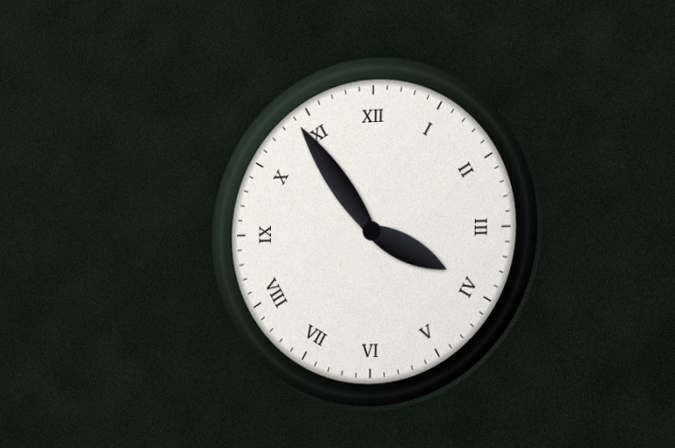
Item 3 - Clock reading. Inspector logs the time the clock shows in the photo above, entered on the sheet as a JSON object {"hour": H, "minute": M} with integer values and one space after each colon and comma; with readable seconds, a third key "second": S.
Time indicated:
{"hour": 3, "minute": 54}
